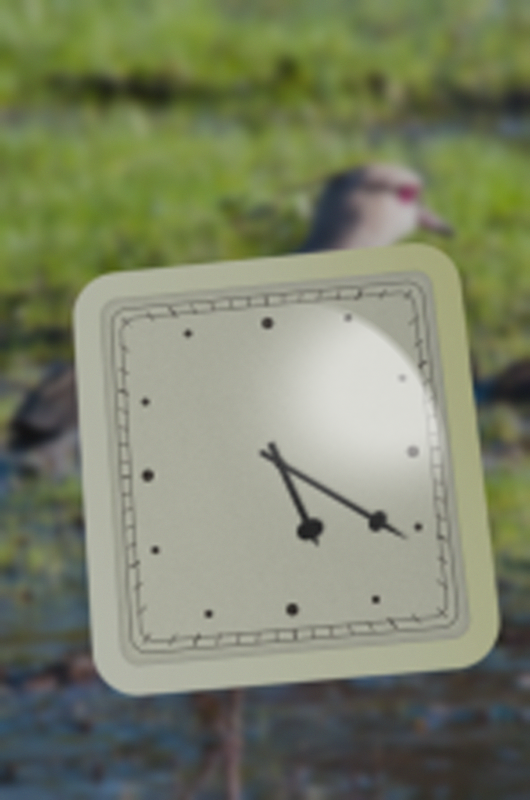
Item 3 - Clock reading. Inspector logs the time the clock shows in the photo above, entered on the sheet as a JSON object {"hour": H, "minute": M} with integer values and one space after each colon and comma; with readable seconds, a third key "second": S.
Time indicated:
{"hour": 5, "minute": 21}
